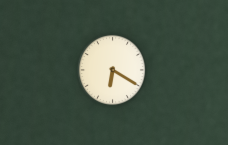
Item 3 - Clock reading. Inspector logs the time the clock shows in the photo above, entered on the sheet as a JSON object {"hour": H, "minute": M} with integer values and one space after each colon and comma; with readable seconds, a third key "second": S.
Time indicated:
{"hour": 6, "minute": 20}
